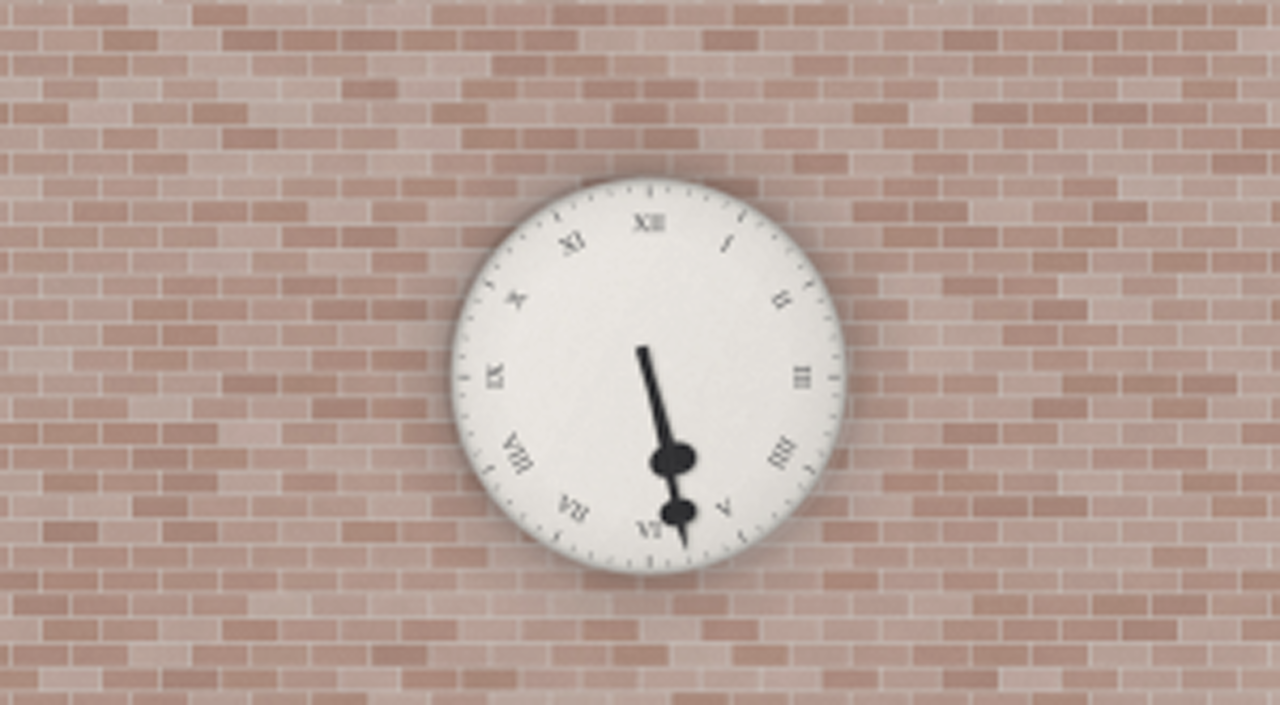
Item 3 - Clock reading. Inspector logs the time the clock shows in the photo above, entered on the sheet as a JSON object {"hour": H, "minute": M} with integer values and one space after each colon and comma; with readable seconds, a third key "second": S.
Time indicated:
{"hour": 5, "minute": 28}
